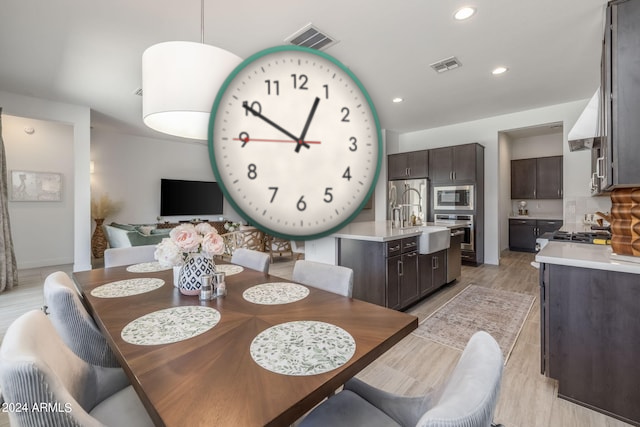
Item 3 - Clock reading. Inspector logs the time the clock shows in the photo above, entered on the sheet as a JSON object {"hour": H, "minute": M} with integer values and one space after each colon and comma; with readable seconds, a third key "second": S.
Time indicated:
{"hour": 12, "minute": 49, "second": 45}
